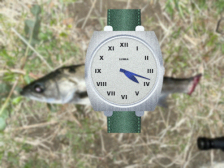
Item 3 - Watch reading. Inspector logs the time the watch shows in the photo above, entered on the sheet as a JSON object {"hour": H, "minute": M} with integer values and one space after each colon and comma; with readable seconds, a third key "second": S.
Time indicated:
{"hour": 4, "minute": 18}
